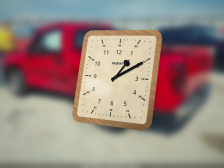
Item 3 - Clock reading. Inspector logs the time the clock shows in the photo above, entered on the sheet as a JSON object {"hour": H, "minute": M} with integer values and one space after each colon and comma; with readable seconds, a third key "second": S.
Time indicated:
{"hour": 1, "minute": 10}
